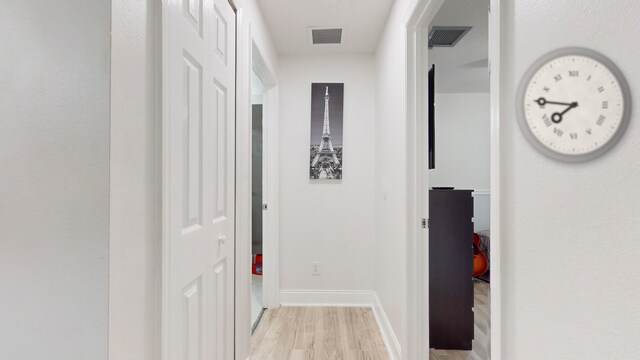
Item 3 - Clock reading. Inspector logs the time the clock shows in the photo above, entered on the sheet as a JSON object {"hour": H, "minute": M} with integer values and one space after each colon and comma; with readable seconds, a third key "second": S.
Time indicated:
{"hour": 7, "minute": 46}
